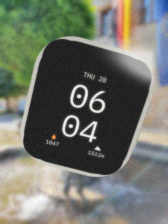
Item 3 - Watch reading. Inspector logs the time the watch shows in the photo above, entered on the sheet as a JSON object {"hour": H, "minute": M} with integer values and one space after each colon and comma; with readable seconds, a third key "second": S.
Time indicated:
{"hour": 6, "minute": 4}
